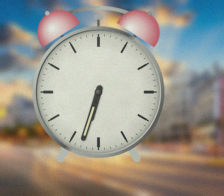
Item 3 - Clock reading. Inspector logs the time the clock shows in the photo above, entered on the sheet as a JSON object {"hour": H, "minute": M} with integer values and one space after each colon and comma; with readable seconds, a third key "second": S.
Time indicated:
{"hour": 6, "minute": 33}
